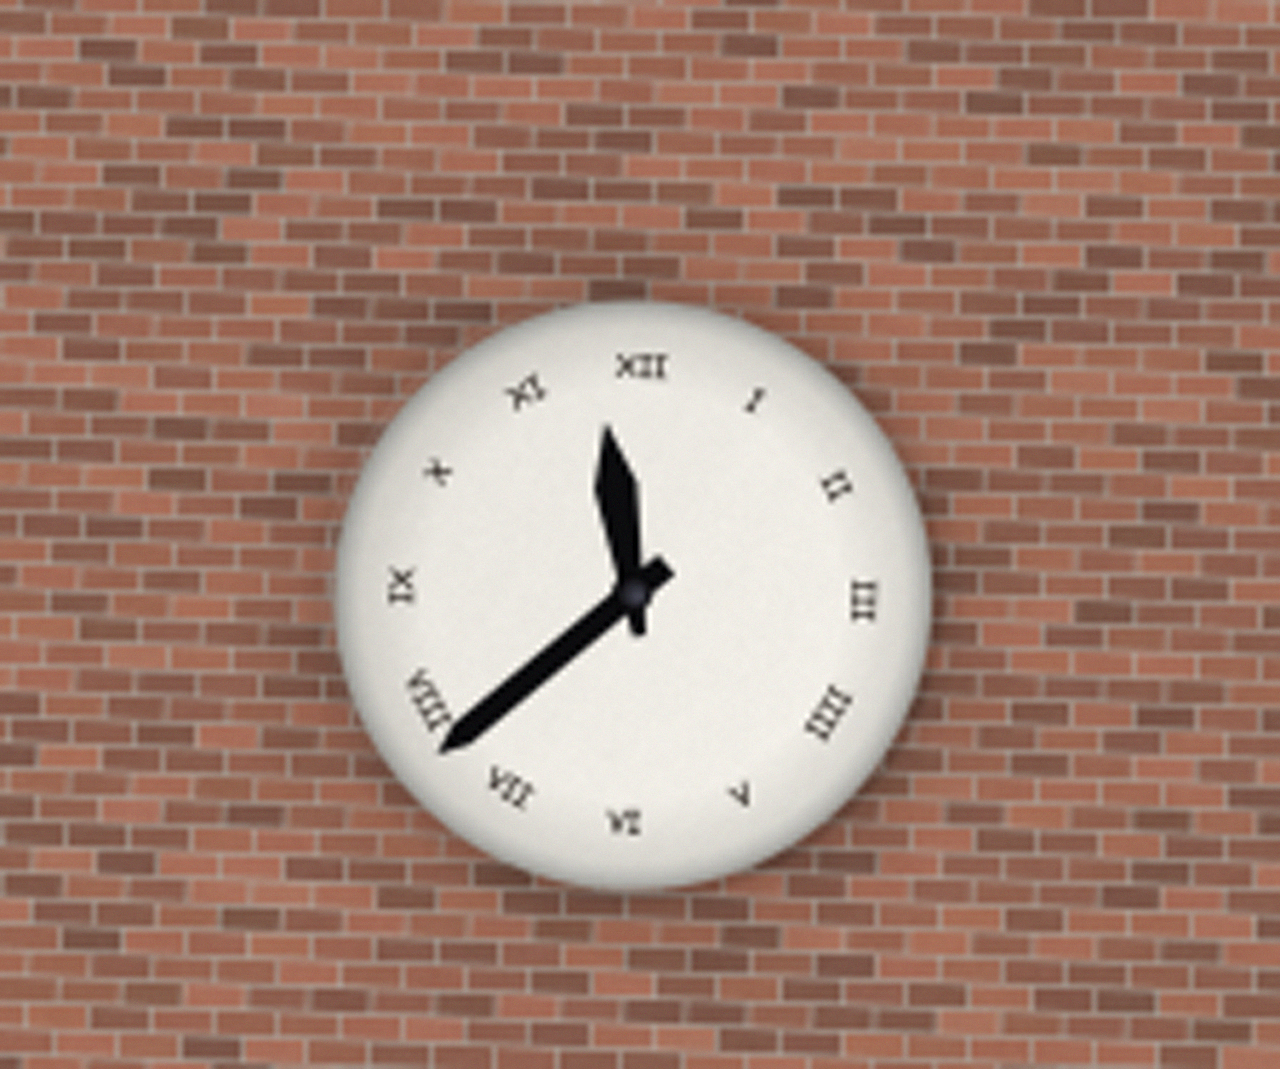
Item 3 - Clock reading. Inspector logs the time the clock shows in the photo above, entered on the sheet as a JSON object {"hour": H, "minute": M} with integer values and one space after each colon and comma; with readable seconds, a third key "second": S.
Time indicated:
{"hour": 11, "minute": 38}
